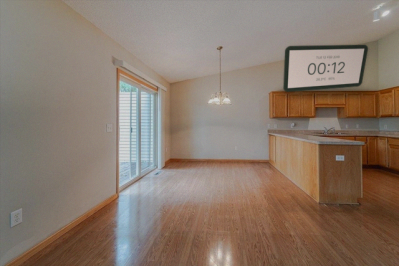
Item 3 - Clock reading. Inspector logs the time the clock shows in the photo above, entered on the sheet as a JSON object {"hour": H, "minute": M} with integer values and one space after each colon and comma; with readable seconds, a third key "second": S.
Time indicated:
{"hour": 0, "minute": 12}
